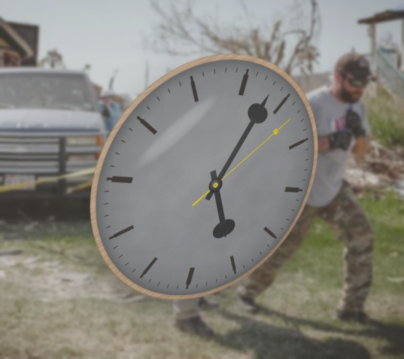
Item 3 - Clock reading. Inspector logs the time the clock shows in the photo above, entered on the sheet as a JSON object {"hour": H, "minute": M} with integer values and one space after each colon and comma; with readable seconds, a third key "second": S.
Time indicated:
{"hour": 5, "minute": 3, "second": 7}
